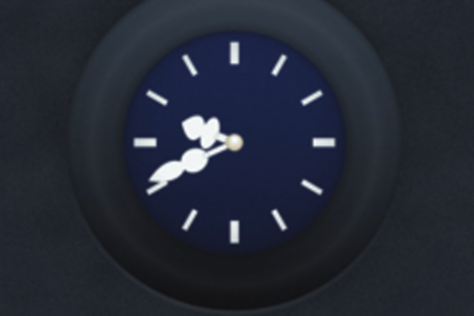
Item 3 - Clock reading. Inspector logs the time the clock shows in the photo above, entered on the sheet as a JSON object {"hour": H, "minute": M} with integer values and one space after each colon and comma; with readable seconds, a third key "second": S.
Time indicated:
{"hour": 9, "minute": 41}
